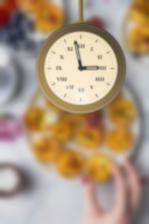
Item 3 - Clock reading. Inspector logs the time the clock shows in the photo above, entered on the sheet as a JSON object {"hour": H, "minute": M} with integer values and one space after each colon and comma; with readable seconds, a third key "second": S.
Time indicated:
{"hour": 2, "minute": 58}
